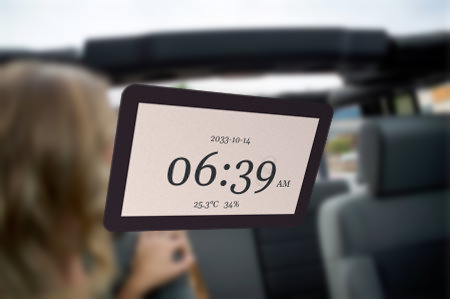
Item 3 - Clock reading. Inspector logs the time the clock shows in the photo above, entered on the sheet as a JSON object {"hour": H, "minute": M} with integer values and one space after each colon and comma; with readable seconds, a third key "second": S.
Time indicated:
{"hour": 6, "minute": 39}
